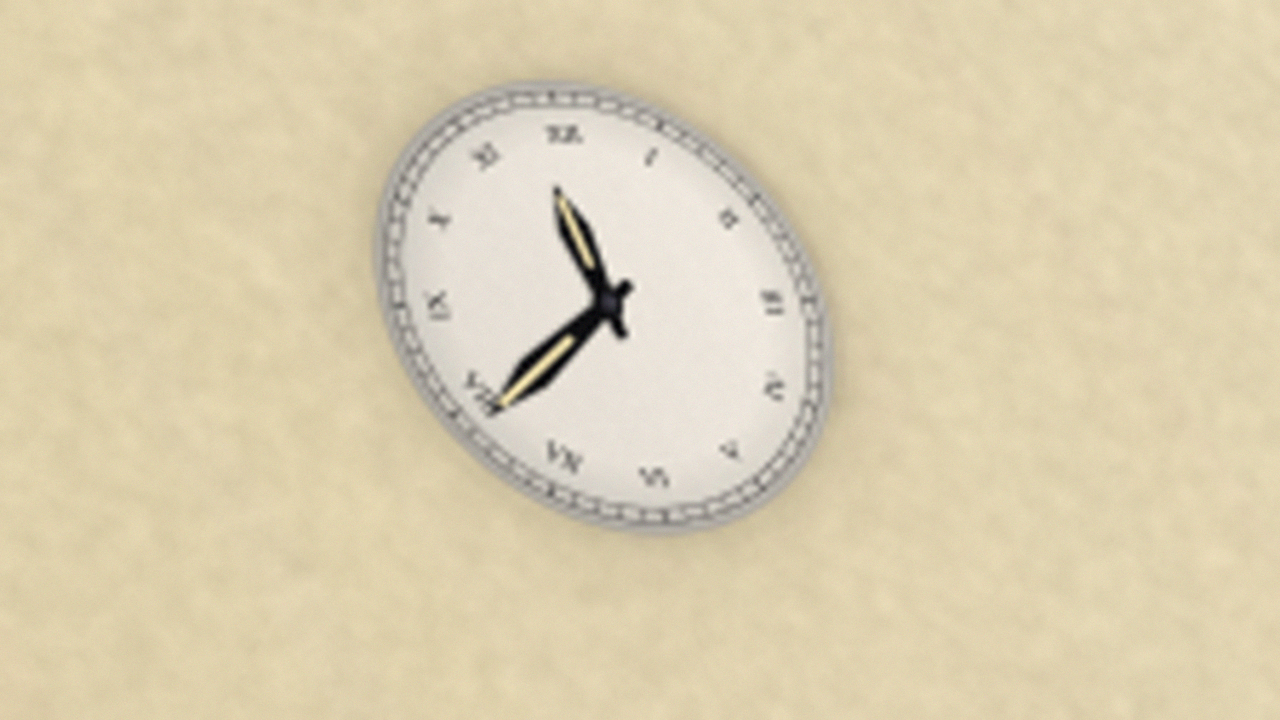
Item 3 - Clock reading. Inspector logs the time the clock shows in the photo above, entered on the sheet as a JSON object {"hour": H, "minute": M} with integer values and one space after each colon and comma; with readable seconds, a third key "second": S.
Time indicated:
{"hour": 11, "minute": 39}
